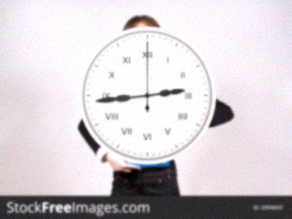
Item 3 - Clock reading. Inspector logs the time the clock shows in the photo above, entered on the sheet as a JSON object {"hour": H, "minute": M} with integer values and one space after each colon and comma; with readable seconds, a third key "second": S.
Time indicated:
{"hour": 2, "minute": 44, "second": 0}
